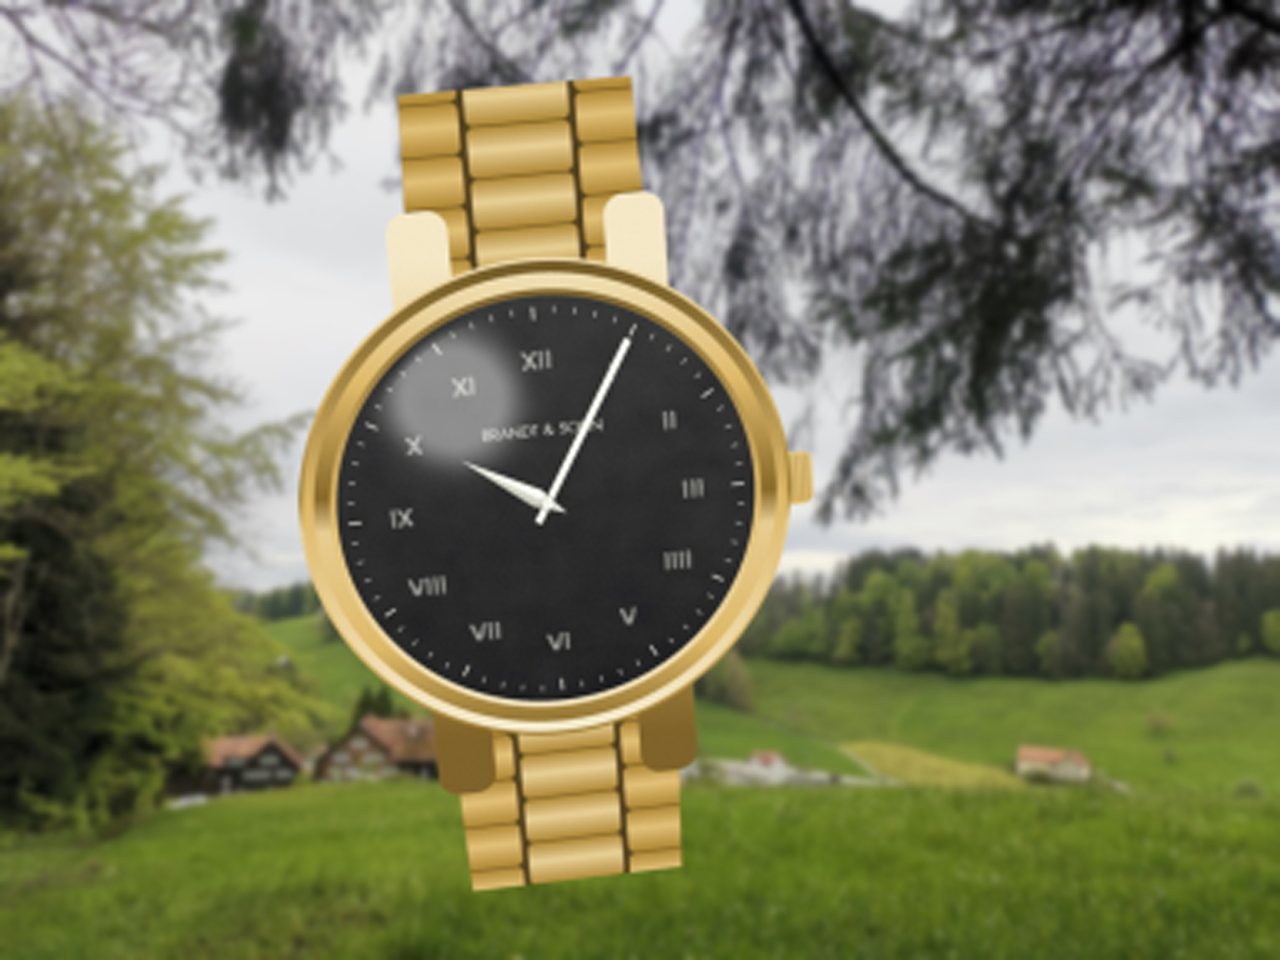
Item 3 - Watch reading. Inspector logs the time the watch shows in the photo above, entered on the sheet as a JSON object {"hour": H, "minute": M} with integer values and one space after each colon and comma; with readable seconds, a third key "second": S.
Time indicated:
{"hour": 10, "minute": 5}
